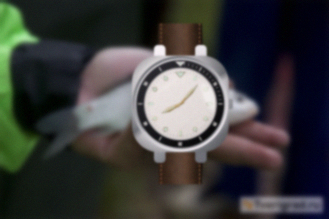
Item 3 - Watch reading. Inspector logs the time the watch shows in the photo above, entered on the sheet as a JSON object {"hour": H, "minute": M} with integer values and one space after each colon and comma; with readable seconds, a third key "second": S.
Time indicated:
{"hour": 8, "minute": 7}
